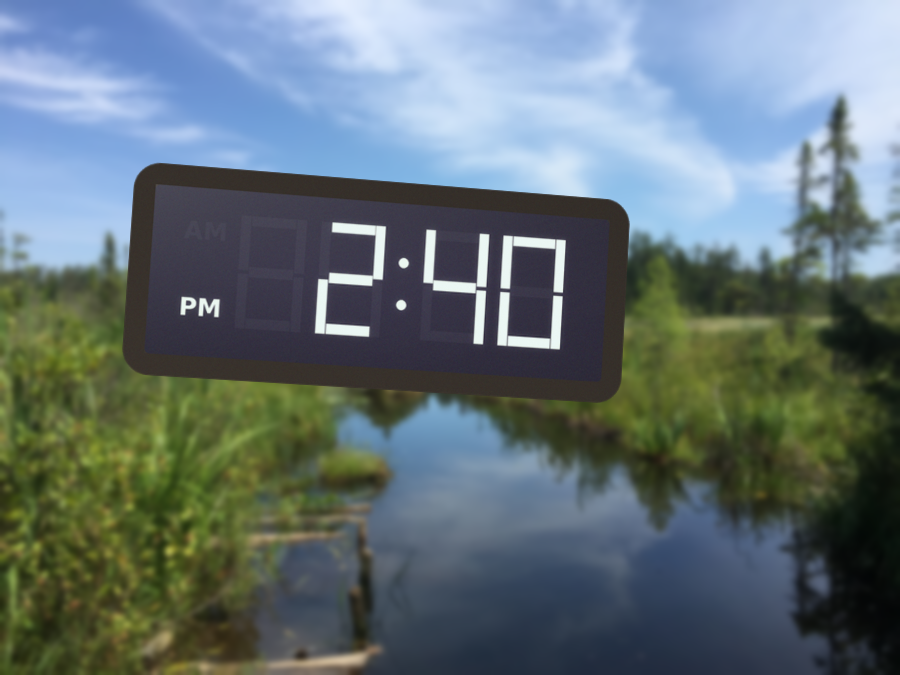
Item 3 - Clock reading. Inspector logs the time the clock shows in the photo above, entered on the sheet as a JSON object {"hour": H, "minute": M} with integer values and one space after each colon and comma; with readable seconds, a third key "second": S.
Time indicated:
{"hour": 2, "minute": 40}
